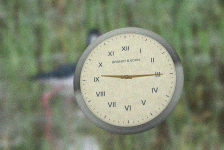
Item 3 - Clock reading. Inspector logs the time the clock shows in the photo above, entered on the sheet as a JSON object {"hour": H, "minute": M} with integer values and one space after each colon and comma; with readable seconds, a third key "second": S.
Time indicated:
{"hour": 9, "minute": 15}
